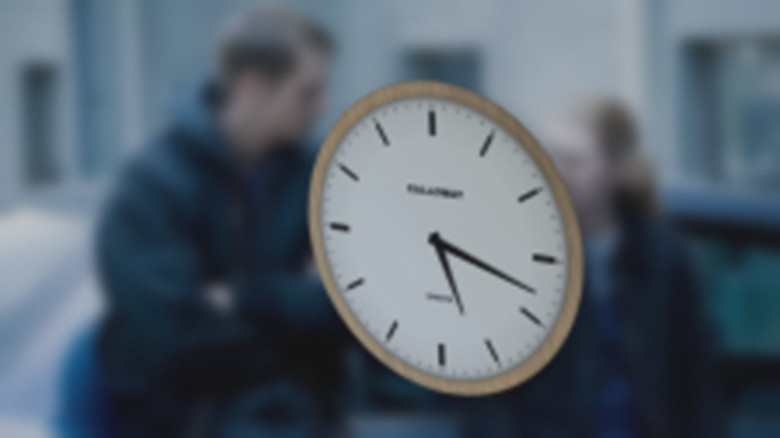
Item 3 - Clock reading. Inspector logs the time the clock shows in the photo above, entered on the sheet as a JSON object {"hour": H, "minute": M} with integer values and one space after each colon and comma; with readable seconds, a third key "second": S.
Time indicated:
{"hour": 5, "minute": 18}
